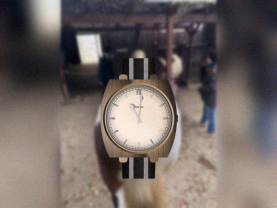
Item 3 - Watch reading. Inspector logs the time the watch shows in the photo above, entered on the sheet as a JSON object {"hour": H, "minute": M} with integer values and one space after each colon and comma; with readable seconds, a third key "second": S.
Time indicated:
{"hour": 11, "minute": 1}
